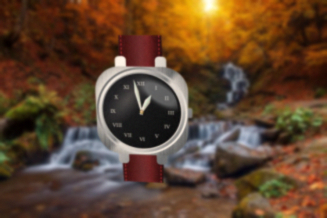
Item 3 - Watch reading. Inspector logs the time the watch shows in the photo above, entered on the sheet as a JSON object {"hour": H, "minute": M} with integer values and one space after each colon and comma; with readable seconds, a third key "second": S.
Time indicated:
{"hour": 12, "minute": 58}
